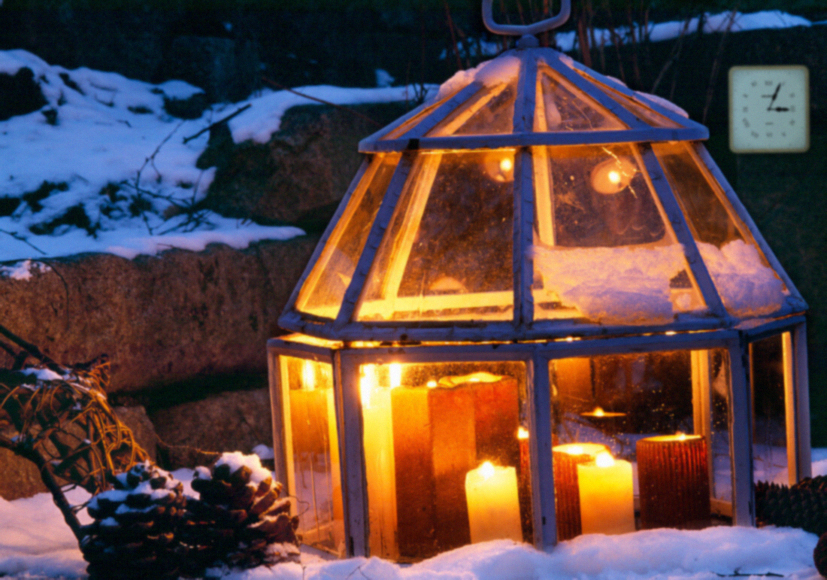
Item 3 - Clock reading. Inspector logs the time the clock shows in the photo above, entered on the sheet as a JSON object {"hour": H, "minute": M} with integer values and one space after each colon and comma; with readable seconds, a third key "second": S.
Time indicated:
{"hour": 3, "minute": 4}
